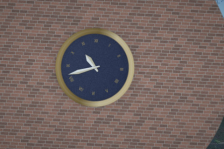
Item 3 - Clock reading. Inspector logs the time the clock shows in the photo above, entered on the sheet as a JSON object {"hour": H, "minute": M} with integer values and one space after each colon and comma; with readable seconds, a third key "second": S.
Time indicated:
{"hour": 10, "minute": 42}
